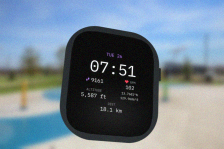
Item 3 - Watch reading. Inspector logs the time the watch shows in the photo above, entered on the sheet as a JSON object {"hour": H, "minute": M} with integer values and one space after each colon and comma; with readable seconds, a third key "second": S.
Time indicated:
{"hour": 7, "minute": 51}
